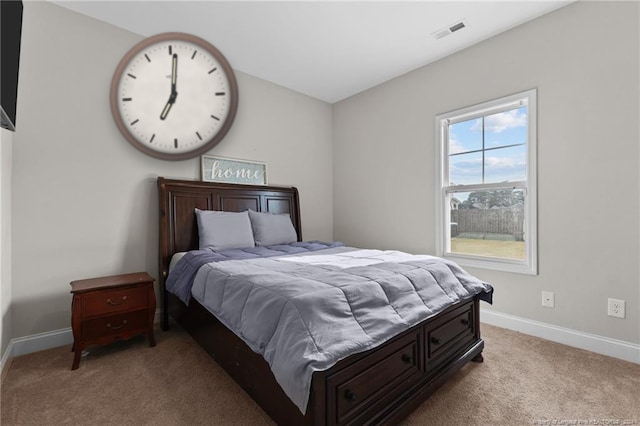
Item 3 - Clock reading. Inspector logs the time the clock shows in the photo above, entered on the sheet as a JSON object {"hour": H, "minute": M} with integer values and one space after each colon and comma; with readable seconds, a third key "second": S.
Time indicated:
{"hour": 7, "minute": 1}
